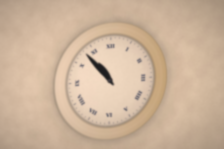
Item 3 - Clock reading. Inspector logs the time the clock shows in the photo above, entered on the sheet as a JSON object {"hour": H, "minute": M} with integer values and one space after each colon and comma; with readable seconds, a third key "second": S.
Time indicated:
{"hour": 10, "minute": 53}
